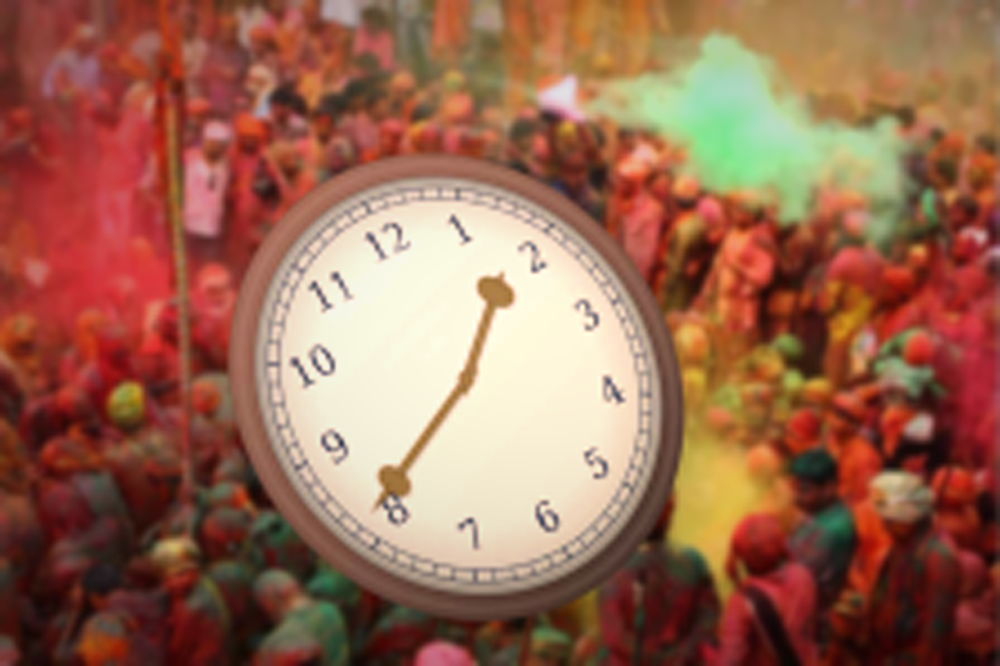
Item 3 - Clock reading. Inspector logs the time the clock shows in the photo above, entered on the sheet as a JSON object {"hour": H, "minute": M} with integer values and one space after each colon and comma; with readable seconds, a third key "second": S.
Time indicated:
{"hour": 1, "minute": 41}
